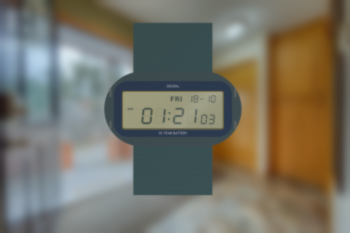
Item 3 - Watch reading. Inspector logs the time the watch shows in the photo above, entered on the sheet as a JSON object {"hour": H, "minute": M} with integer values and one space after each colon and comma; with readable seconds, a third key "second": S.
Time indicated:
{"hour": 1, "minute": 21, "second": 3}
